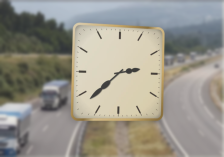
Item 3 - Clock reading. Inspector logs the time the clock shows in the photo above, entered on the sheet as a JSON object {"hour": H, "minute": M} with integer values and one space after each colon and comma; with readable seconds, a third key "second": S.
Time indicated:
{"hour": 2, "minute": 38}
